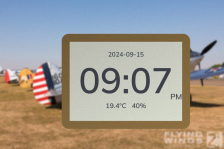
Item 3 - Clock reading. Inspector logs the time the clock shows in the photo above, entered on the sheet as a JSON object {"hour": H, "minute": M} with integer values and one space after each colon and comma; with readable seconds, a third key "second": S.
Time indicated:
{"hour": 9, "minute": 7}
